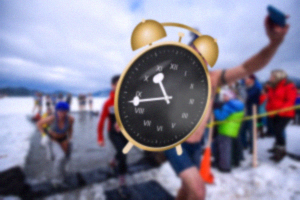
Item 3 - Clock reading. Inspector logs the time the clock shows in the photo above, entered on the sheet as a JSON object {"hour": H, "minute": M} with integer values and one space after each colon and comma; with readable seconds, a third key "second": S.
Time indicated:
{"hour": 10, "minute": 43}
